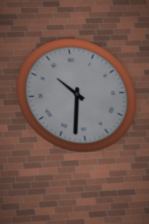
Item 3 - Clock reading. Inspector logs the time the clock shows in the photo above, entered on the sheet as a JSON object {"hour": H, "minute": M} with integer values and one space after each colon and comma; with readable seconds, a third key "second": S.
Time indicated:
{"hour": 10, "minute": 32}
